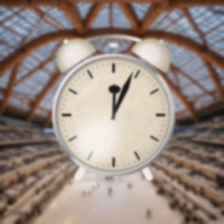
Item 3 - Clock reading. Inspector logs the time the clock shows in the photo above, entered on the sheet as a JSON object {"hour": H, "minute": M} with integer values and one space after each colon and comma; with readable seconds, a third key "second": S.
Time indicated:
{"hour": 12, "minute": 4}
